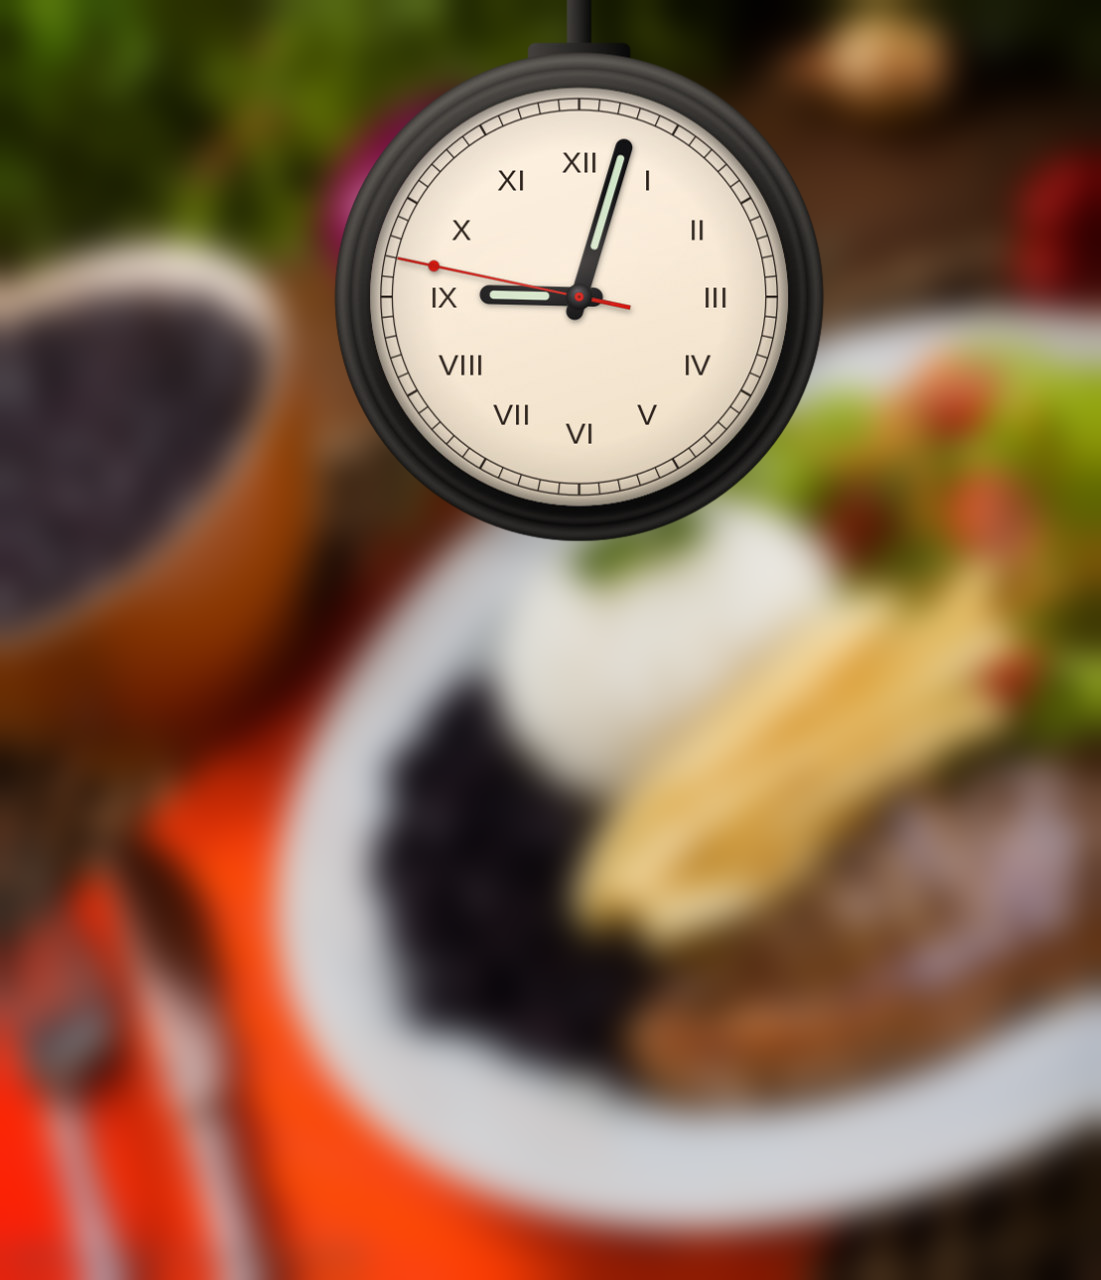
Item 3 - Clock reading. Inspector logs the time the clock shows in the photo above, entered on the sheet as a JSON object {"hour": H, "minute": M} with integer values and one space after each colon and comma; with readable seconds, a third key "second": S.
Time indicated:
{"hour": 9, "minute": 2, "second": 47}
